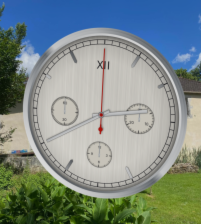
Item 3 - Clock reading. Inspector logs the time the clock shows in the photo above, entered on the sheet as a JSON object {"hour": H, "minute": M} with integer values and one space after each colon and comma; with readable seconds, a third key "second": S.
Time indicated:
{"hour": 2, "minute": 40}
